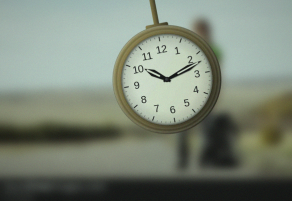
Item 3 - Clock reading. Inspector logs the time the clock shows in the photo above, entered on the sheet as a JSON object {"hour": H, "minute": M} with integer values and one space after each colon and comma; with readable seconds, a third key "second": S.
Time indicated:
{"hour": 10, "minute": 12}
